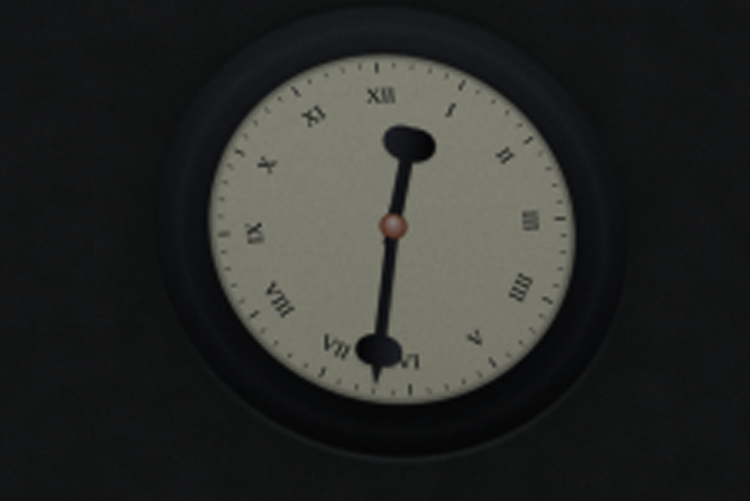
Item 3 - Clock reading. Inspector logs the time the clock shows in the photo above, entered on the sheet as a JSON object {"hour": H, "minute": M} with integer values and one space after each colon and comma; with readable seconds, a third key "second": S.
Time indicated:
{"hour": 12, "minute": 32}
